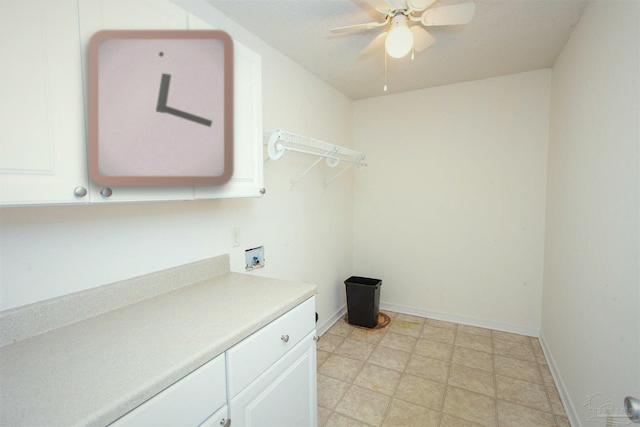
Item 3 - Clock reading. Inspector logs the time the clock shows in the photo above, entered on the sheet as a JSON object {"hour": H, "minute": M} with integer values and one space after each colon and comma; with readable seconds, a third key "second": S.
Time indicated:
{"hour": 12, "minute": 18}
